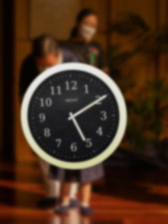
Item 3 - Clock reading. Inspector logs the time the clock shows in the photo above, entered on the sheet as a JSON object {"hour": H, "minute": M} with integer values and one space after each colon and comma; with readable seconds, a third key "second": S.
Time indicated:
{"hour": 5, "minute": 10}
